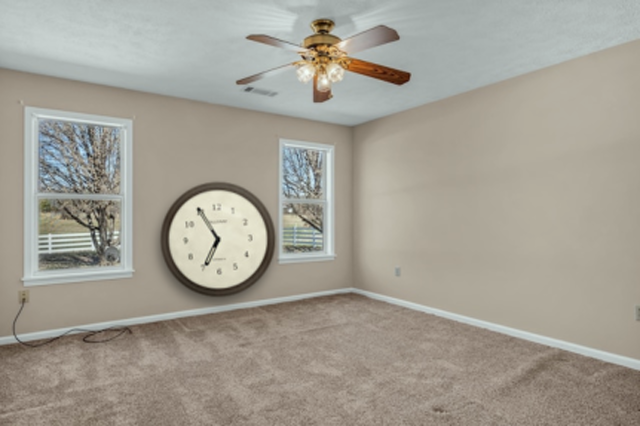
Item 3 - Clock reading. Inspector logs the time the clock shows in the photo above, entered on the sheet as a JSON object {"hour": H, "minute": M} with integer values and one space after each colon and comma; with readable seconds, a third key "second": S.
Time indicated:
{"hour": 6, "minute": 55}
